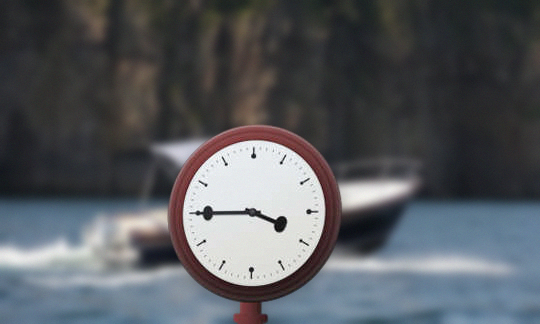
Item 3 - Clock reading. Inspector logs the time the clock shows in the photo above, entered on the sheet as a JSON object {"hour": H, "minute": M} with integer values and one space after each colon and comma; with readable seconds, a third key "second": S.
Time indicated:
{"hour": 3, "minute": 45}
